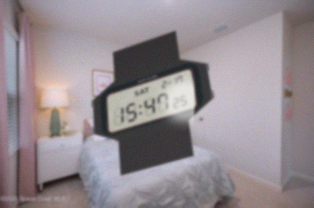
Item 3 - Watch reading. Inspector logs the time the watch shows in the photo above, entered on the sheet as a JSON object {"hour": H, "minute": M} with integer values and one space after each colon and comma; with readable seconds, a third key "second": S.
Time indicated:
{"hour": 15, "minute": 47}
